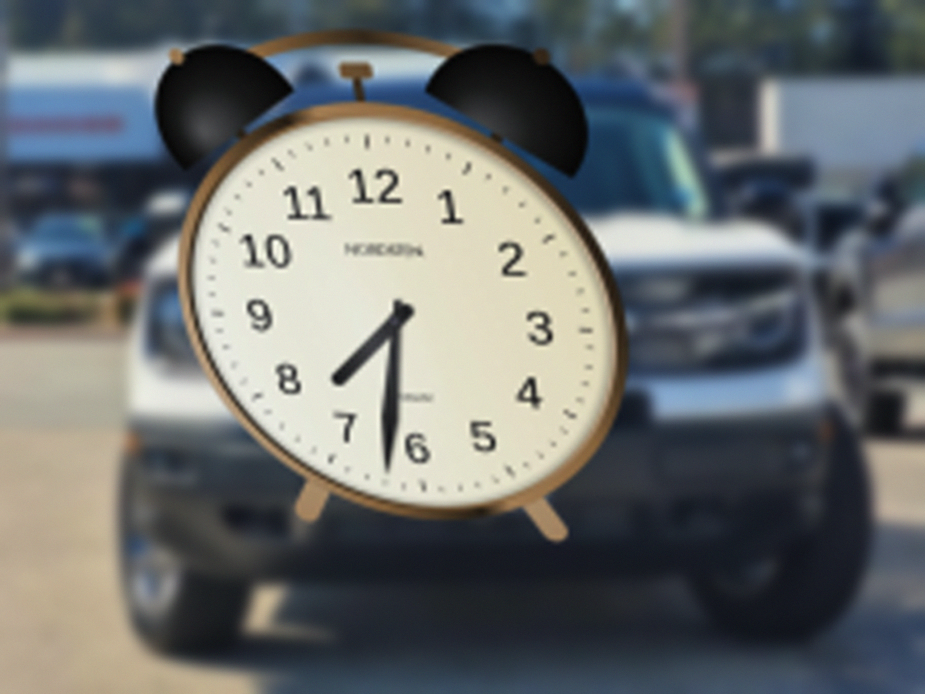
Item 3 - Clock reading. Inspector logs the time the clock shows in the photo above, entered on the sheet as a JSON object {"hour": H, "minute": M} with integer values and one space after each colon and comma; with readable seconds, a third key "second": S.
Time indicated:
{"hour": 7, "minute": 32}
